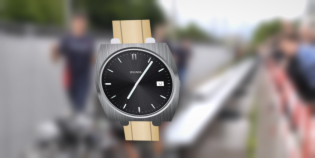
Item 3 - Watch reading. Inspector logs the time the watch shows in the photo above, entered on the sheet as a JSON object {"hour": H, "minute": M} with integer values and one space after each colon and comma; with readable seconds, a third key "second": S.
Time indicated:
{"hour": 7, "minute": 6}
